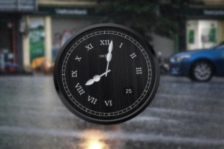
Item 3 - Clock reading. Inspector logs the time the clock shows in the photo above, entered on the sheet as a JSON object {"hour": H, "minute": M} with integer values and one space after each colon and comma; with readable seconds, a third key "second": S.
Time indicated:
{"hour": 8, "minute": 2}
